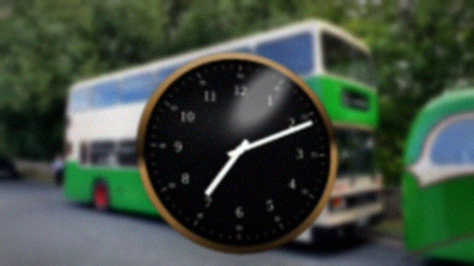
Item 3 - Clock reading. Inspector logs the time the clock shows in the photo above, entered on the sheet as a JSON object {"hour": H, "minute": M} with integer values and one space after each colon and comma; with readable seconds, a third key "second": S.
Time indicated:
{"hour": 7, "minute": 11}
